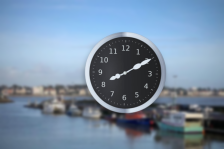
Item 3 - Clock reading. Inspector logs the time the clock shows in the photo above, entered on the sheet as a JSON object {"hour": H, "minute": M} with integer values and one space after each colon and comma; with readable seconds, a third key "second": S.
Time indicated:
{"hour": 8, "minute": 10}
